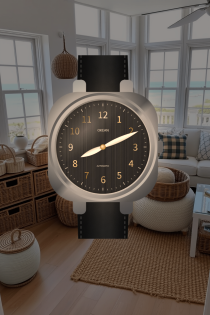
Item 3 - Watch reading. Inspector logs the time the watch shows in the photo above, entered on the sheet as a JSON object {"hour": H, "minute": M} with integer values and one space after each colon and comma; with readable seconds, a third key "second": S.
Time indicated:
{"hour": 8, "minute": 11}
